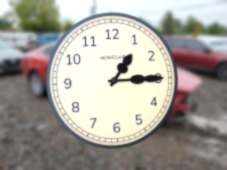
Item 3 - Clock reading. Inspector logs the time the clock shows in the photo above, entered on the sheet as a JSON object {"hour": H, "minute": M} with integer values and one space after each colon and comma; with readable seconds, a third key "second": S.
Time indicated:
{"hour": 1, "minute": 15}
